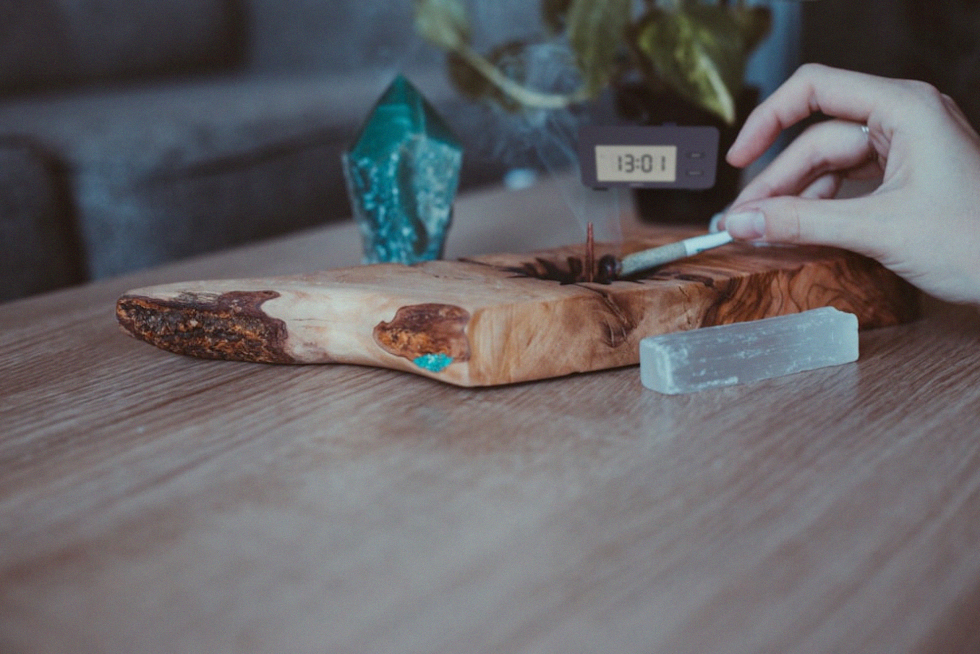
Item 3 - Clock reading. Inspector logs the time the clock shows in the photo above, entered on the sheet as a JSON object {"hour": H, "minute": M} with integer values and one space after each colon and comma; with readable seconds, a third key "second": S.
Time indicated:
{"hour": 13, "minute": 1}
